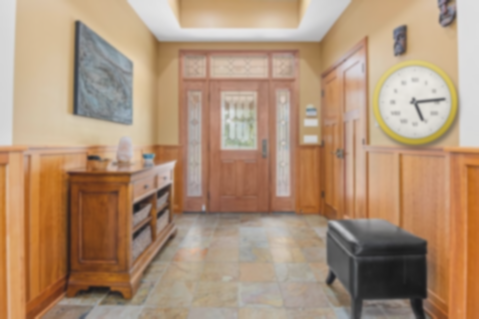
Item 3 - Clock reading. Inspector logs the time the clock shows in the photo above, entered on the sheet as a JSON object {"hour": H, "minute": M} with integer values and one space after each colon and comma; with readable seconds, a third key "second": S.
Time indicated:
{"hour": 5, "minute": 14}
